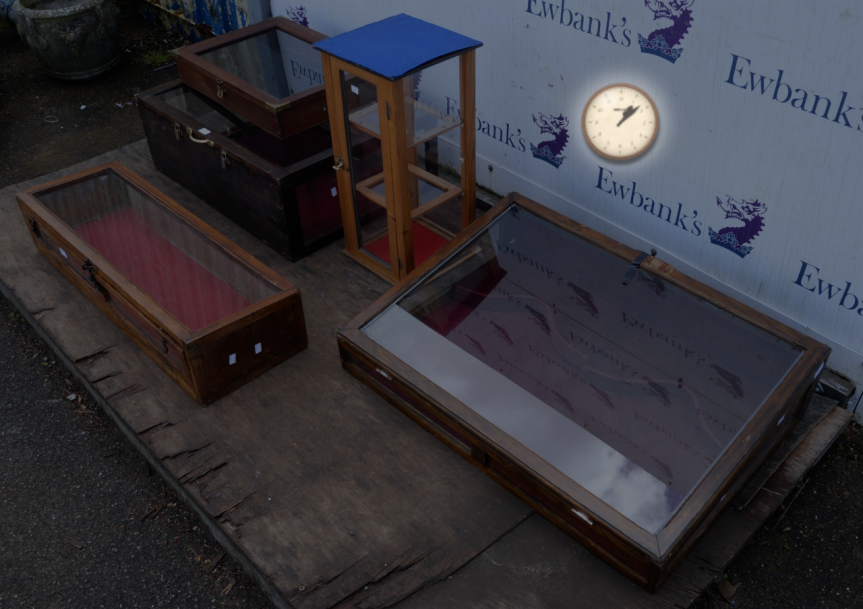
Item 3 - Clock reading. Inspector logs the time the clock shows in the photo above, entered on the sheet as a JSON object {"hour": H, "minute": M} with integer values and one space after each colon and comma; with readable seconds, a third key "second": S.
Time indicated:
{"hour": 1, "minute": 8}
